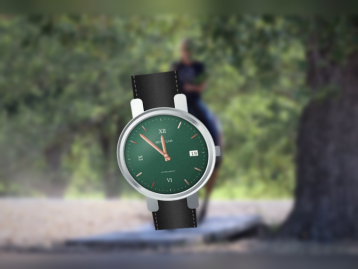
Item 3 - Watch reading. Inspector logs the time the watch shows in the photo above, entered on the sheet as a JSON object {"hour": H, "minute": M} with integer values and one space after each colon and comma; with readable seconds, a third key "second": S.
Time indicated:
{"hour": 11, "minute": 53}
